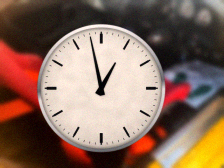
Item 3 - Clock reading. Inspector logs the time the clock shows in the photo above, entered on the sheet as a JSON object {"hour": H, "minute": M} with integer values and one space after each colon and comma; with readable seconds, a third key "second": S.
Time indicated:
{"hour": 12, "minute": 58}
